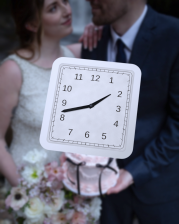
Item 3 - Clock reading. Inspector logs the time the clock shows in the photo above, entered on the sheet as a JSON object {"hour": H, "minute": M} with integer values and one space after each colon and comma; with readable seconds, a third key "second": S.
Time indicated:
{"hour": 1, "minute": 42}
